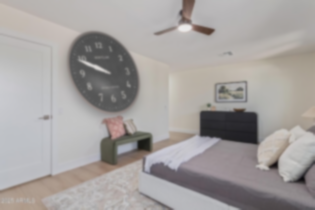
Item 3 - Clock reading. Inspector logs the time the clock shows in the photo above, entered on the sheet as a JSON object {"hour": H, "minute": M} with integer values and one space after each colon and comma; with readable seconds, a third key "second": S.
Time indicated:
{"hour": 9, "minute": 49}
